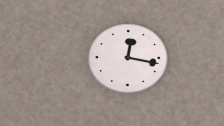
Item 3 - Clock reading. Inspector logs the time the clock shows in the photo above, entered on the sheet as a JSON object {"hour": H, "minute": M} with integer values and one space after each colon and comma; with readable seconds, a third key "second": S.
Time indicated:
{"hour": 12, "minute": 17}
